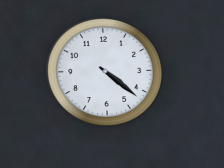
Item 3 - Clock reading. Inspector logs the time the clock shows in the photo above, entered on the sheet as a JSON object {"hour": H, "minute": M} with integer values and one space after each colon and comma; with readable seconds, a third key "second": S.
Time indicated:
{"hour": 4, "minute": 22}
